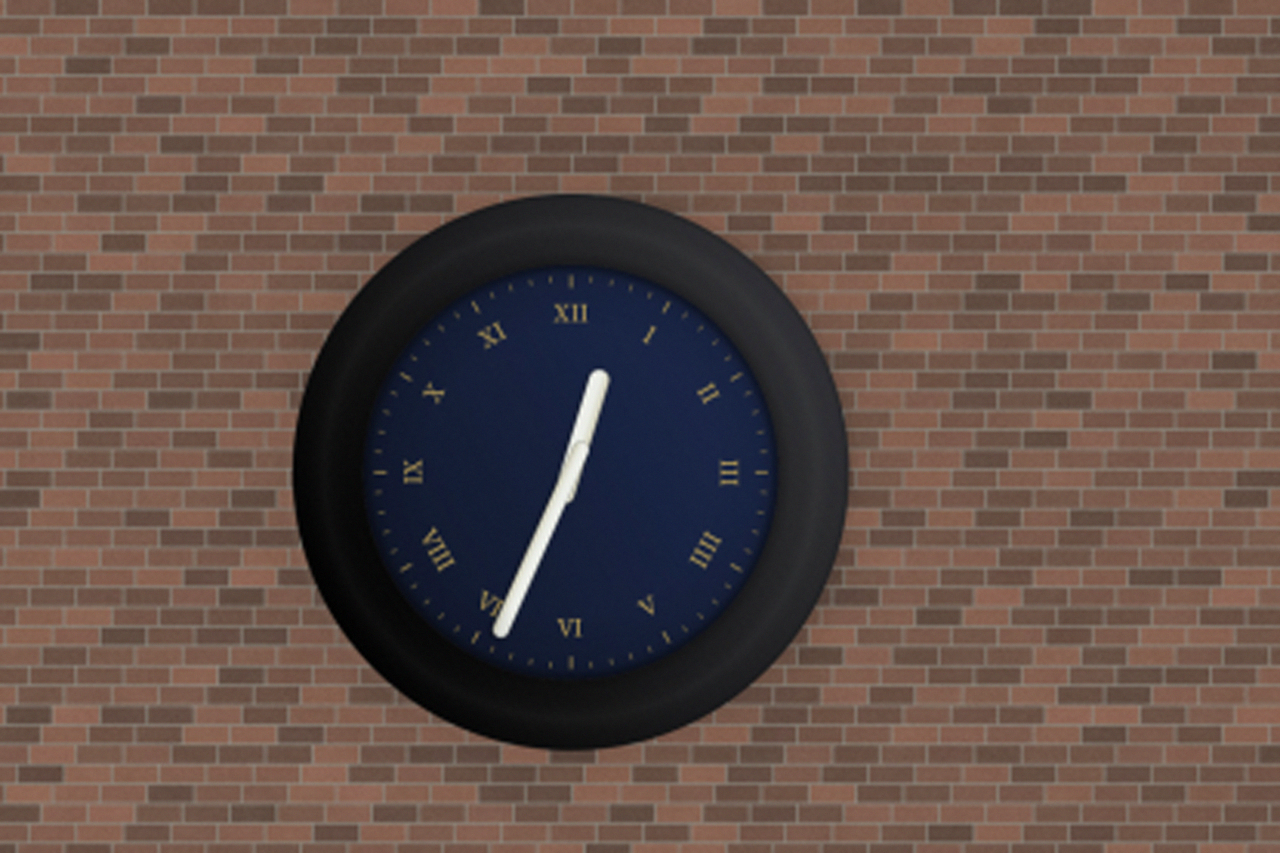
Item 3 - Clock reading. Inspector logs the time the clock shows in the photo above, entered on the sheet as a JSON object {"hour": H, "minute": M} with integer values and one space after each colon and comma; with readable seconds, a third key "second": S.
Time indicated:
{"hour": 12, "minute": 34}
